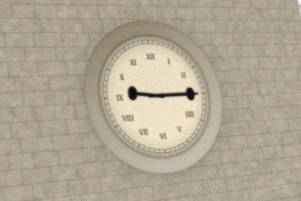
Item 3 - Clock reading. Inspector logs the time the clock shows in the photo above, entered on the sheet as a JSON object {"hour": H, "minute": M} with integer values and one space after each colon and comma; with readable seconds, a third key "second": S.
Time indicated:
{"hour": 9, "minute": 15}
